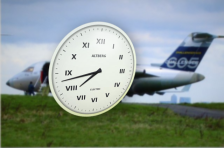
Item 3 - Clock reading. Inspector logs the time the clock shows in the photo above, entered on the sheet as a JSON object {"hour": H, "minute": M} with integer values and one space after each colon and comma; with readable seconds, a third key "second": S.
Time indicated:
{"hour": 7, "minute": 43}
